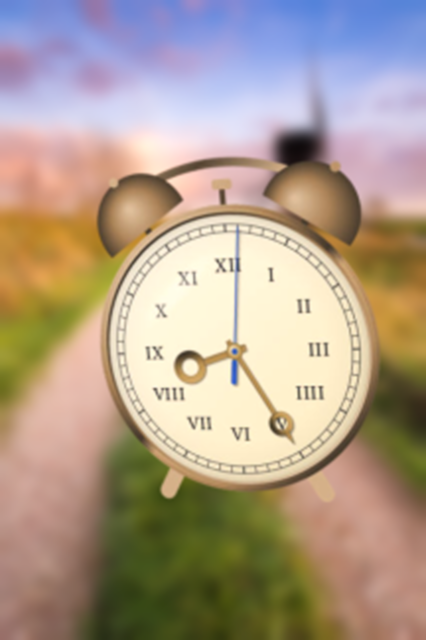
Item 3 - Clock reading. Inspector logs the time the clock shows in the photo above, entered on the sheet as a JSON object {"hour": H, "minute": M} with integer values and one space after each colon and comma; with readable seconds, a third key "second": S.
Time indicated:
{"hour": 8, "minute": 25, "second": 1}
